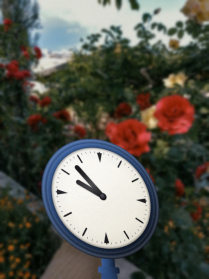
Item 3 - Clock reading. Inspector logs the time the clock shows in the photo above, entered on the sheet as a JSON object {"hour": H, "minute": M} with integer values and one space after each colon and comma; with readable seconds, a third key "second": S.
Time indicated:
{"hour": 9, "minute": 53}
